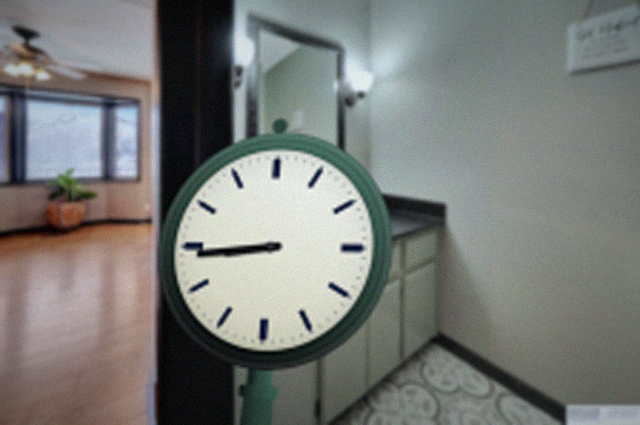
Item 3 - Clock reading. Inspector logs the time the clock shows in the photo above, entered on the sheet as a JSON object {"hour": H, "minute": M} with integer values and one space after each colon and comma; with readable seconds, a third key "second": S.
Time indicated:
{"hour": 8, "minute": 44}
